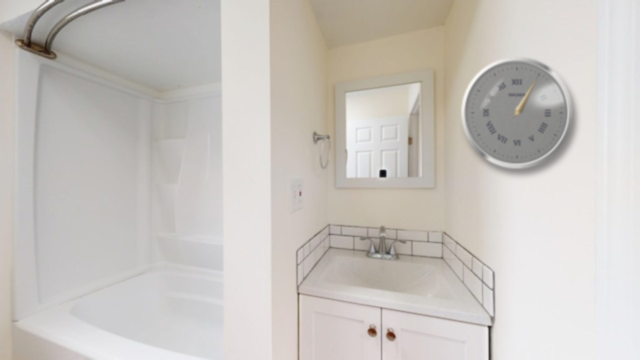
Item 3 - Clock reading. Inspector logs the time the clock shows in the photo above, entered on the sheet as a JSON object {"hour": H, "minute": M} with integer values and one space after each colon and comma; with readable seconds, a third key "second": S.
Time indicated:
{"hour": 1, "minute": 5}
